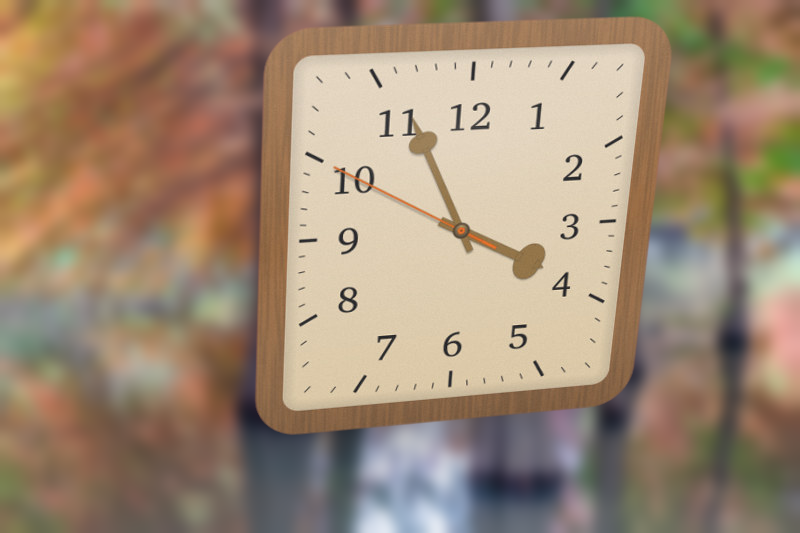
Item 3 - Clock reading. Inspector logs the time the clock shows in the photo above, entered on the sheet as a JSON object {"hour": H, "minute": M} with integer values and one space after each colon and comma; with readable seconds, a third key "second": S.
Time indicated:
{"hour": 3, "minute": 55, "second": 50}
